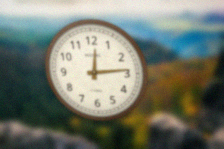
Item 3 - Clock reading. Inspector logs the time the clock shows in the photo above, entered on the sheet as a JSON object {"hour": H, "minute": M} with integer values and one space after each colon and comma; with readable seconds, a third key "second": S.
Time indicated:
{"hour": 12, "minute": 14}
